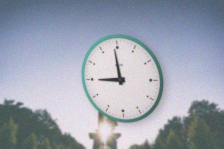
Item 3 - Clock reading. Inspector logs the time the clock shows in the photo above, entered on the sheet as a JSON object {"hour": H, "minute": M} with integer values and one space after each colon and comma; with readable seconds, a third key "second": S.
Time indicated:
{"hour": 8, "minute": 59}
